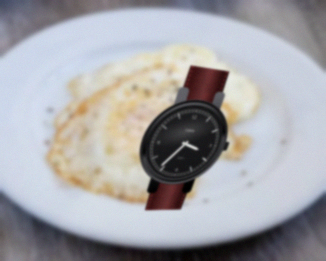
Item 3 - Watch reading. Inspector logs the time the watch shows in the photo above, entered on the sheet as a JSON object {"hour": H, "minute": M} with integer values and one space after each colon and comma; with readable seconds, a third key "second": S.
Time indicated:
{"hour": 3, "minute": 36}
